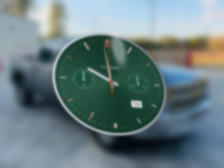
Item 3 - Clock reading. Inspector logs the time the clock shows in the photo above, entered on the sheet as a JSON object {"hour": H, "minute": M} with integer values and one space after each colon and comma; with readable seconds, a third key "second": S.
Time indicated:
{"hour": 9, "minute": 59}
